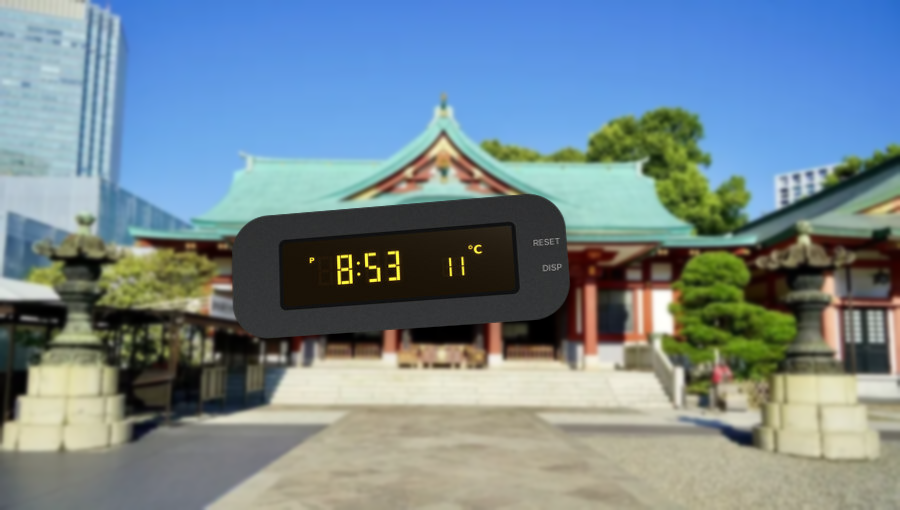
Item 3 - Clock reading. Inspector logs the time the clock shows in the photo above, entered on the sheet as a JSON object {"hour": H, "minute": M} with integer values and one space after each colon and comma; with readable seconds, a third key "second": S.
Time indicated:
{"hour": 8, "minute": 53}
